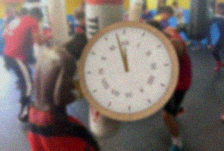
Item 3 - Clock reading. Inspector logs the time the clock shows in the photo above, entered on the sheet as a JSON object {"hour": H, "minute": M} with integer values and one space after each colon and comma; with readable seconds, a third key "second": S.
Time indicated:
{"hour": 11, "minute": 58}
